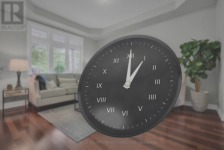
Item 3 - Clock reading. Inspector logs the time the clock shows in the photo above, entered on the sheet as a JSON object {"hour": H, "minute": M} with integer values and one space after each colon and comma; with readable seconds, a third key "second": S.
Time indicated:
{"hour": 1, "minute": 0}
